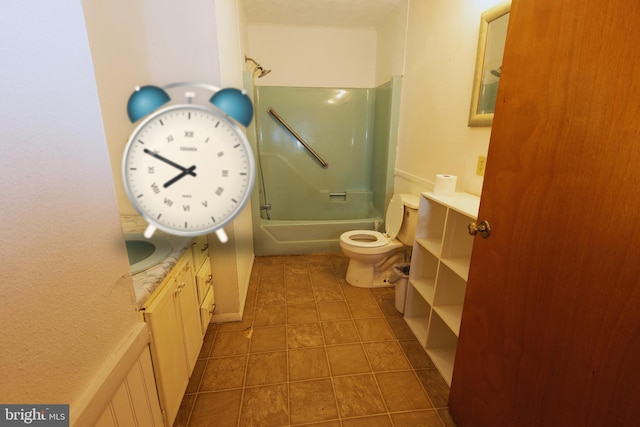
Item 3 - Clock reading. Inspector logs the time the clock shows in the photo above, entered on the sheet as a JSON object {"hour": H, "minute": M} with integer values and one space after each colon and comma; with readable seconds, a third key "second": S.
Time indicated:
{"hour": 7, "minute": 49}
